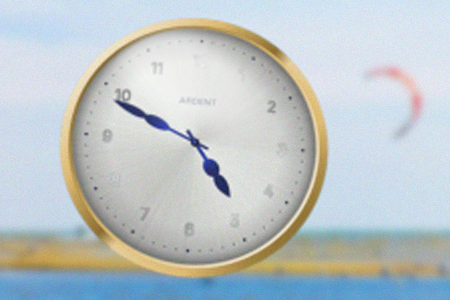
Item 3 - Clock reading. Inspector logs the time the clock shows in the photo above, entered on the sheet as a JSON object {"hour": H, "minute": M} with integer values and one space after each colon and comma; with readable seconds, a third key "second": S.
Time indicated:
{"hour": 4, "minute": 49}
